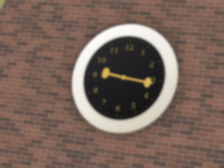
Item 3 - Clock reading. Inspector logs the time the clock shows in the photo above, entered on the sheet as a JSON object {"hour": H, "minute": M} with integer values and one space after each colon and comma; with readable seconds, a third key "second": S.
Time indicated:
{"hour": 9, "minute": 16}
